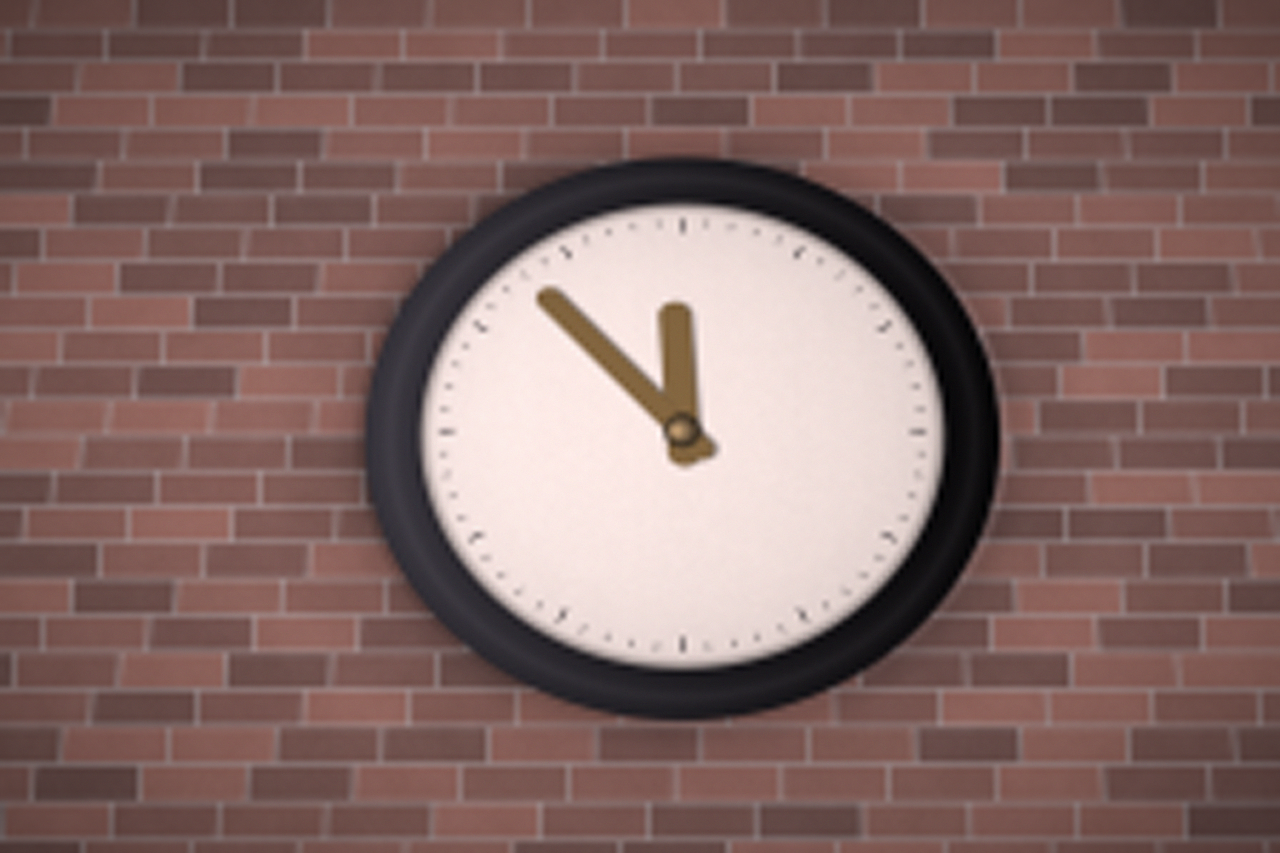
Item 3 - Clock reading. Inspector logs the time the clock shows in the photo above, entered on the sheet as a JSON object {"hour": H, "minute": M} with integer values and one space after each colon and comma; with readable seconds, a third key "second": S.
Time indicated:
{"hour": 11, "minute": 53}
